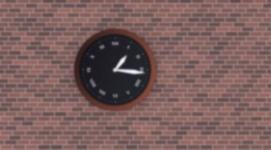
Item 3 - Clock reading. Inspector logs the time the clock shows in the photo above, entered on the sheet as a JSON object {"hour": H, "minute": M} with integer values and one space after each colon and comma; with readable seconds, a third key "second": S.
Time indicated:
{"hour": 1, "minute": 16}
